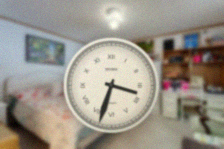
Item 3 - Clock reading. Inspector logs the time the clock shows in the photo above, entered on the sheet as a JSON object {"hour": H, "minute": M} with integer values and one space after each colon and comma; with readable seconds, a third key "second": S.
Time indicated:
{"hour": 3, "minute": 33}
